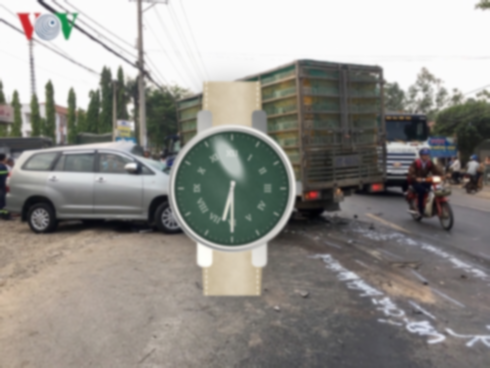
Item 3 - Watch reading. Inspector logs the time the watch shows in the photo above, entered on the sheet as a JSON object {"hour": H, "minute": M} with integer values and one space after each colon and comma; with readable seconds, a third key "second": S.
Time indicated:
{"hour": 6, "minute": 30}
